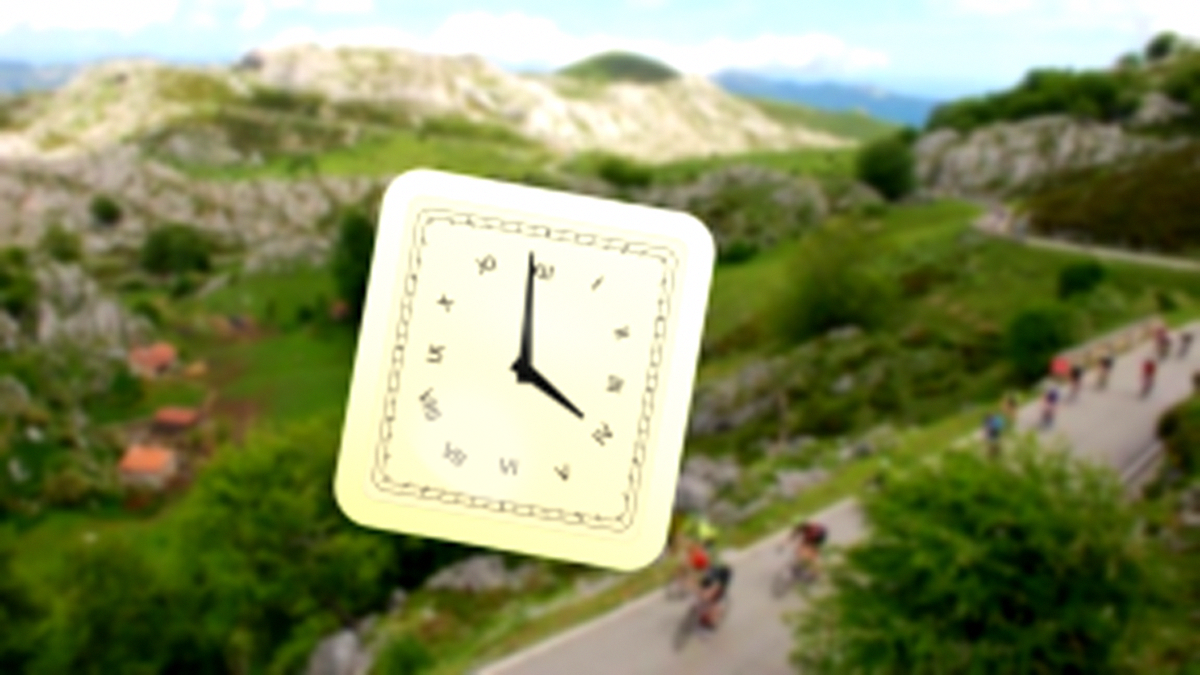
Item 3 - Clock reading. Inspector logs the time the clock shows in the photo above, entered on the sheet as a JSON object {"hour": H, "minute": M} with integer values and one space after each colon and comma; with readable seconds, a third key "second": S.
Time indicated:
{"hour": 3, "minute": 59}
